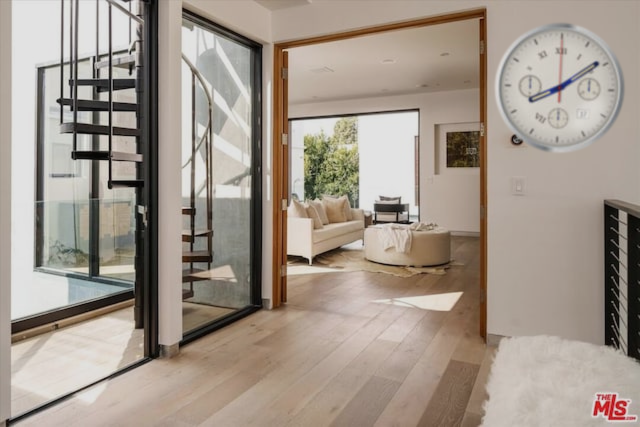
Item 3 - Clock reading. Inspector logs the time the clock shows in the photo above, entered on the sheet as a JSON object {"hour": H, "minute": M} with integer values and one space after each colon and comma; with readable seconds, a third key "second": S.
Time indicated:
{"hour": 8, "minute": 9}
